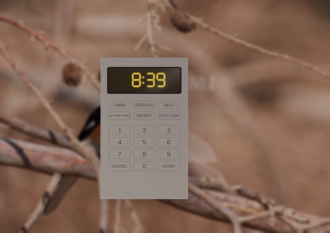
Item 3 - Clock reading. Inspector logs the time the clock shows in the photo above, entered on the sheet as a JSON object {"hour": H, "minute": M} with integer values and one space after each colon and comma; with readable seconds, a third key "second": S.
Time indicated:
{"hour": 8, "minute": 39}
